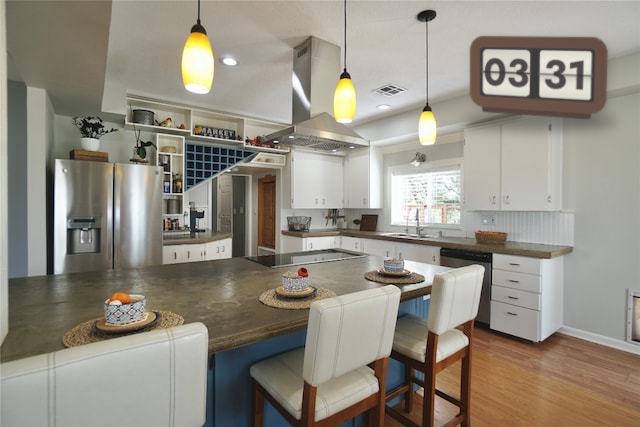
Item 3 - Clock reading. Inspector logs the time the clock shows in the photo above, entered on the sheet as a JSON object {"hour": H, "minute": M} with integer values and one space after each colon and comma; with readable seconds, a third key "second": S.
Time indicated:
{"hour": 3, "minute": 31}
